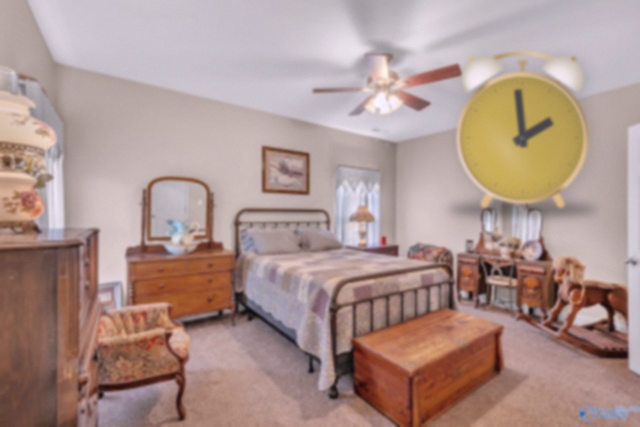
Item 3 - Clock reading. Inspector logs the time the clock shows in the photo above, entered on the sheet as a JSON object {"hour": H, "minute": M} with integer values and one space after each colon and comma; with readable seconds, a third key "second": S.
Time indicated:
{"hour": 1, "minute": 59}
